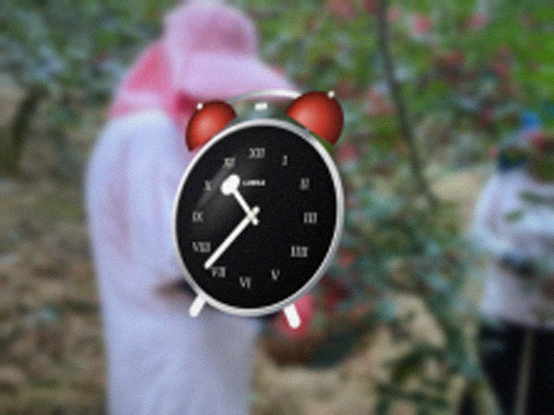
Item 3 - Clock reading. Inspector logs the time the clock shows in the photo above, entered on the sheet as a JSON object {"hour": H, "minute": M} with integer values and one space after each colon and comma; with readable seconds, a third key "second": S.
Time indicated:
{"hour": 10, "minute": 37}
